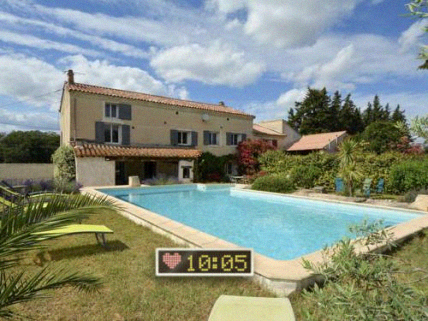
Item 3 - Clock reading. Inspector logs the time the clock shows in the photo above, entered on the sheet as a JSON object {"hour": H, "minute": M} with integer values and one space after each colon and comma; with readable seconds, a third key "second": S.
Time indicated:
{"hour": 10, "minute": 5}
